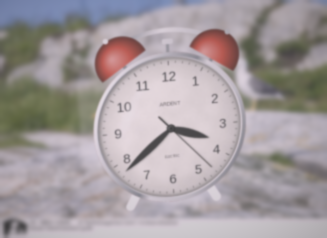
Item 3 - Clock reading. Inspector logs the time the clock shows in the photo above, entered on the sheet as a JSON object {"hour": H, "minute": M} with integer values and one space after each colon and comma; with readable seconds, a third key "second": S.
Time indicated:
{"hour": 3, "minute": 38, "second": 23}
